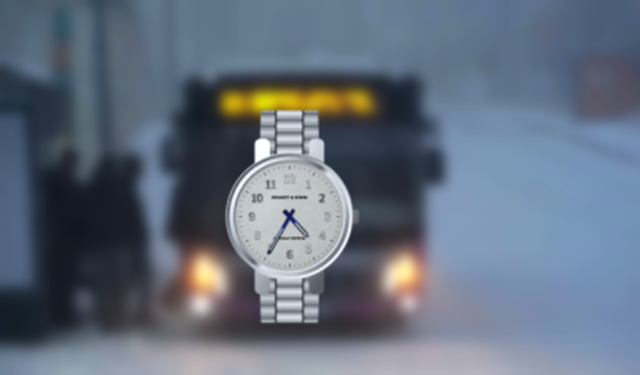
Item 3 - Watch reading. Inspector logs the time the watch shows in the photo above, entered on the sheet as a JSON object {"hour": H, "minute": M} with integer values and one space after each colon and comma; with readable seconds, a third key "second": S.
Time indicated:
{"hour": 4, "minute": 35}
